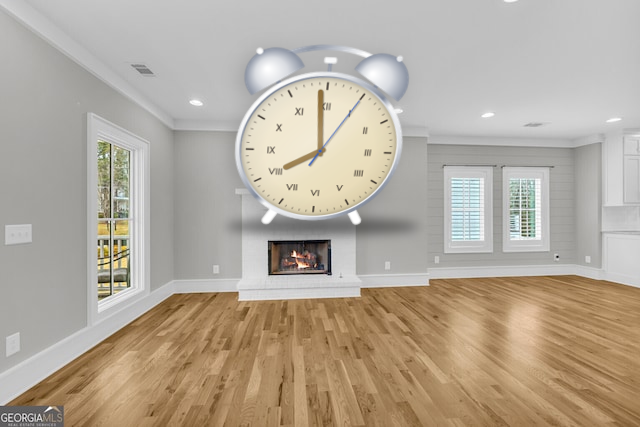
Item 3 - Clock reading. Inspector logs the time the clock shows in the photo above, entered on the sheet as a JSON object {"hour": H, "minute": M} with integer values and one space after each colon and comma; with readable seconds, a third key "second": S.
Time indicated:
{"hour": 7, "minute": 59, "second": 5}
